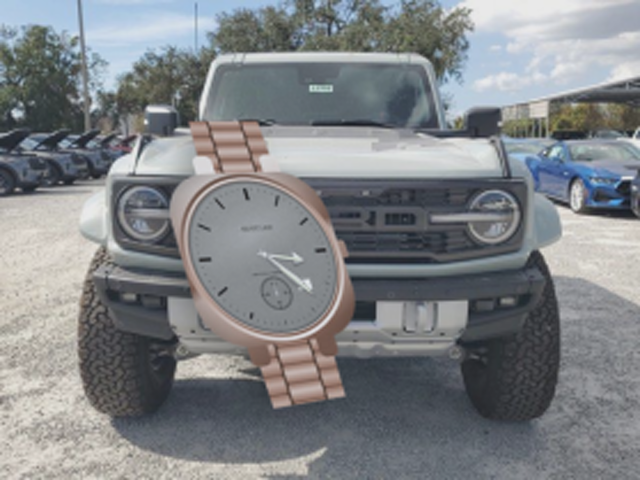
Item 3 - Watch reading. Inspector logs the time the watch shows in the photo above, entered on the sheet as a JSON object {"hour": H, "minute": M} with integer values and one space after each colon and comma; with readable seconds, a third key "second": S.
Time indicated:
{"hour": 3, "minute": 23}
